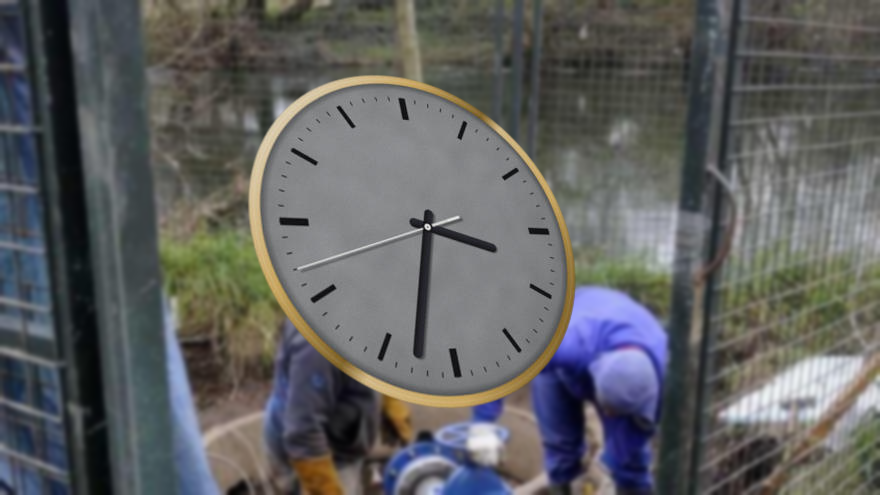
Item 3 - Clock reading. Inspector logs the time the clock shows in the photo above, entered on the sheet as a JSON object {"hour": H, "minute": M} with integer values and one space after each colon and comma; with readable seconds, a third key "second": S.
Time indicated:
{"hour": 3, "minute": 32, "second": 42}
